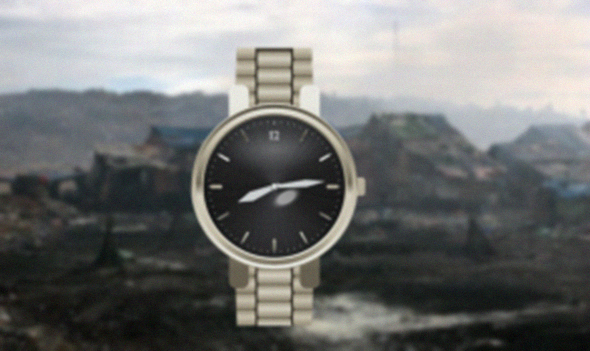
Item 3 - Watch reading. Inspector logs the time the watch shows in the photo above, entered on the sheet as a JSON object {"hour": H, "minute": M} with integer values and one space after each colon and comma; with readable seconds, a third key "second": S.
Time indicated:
{"hour": 8, "minute": 14}
